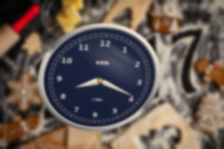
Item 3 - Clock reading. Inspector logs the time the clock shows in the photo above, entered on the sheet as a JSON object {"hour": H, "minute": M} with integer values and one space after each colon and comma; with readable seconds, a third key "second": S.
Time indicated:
{"hour": 8, "minute": 19}
